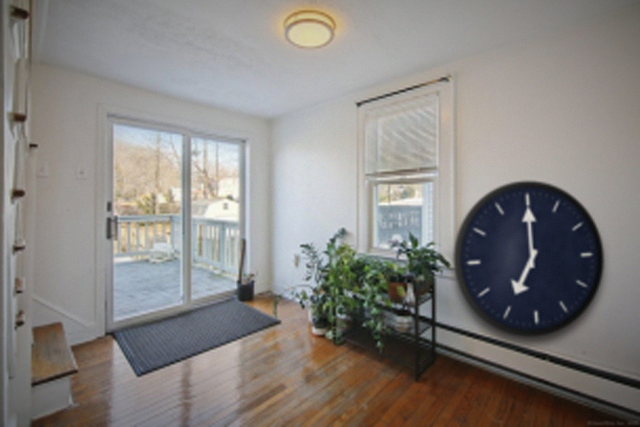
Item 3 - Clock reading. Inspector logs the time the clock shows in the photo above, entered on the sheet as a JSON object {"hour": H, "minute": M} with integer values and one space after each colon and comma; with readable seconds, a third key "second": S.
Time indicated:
{"hour": 7, "minute": 0}
